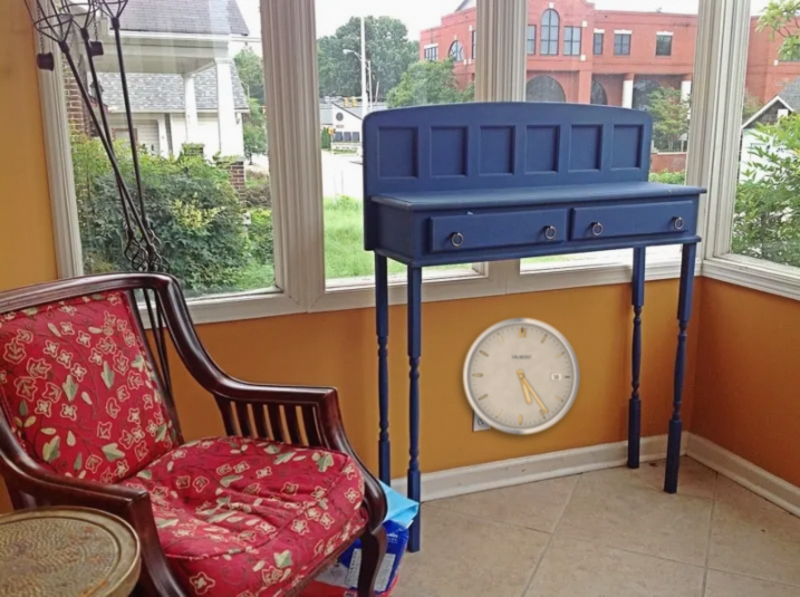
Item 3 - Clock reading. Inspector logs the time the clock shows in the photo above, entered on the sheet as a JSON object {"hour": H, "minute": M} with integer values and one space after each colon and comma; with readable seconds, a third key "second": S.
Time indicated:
{"hour": 5, "minute": 24}
